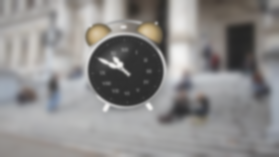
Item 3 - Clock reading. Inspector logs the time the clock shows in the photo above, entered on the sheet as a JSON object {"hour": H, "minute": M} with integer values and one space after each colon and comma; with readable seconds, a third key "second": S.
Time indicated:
{"hour": 10, "minute": 50}
